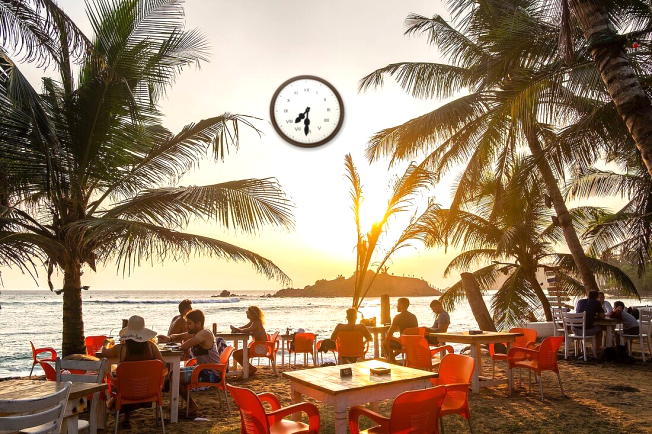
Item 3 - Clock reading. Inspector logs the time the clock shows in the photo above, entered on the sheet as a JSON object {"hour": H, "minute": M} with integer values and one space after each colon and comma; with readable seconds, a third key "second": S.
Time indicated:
{"hour": 7, "minute": 31}
